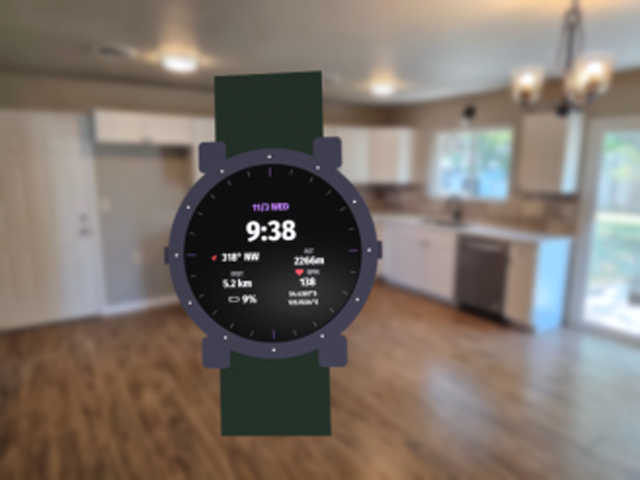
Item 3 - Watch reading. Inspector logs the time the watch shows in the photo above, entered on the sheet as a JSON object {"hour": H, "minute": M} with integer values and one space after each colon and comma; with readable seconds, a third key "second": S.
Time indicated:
{"hour": 9, "minute": 38}
